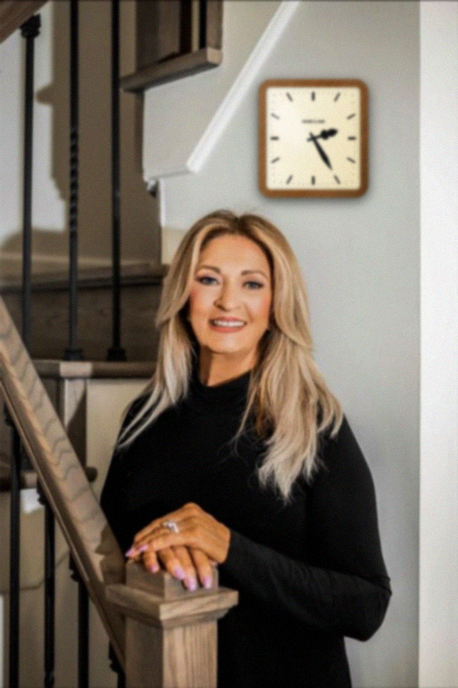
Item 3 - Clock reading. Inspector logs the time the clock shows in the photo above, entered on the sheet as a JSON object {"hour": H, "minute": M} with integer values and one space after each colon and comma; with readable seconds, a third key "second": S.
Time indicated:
{"hour": 2, "minute": 25}
